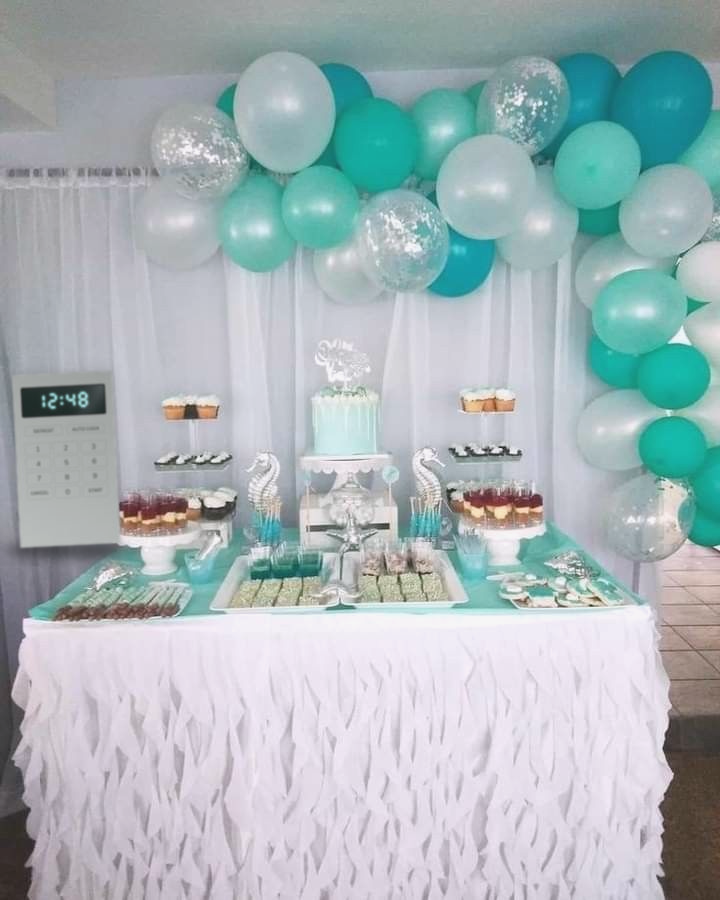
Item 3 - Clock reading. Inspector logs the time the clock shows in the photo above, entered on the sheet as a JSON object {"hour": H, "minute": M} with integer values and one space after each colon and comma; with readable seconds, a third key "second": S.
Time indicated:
{"hour": 12, "minute": 48}
